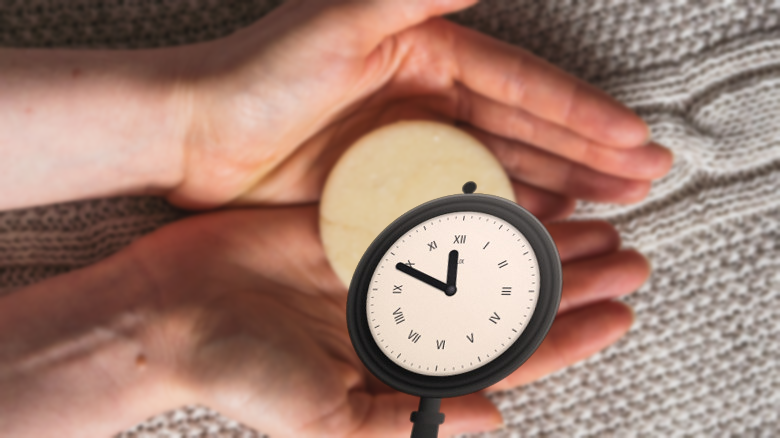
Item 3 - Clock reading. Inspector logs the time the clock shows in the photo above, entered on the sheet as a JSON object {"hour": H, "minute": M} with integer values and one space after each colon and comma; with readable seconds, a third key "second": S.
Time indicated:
{"hour": 11, "minute": 49}
